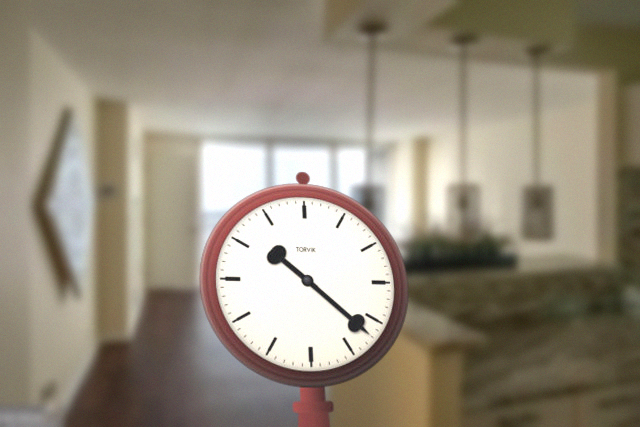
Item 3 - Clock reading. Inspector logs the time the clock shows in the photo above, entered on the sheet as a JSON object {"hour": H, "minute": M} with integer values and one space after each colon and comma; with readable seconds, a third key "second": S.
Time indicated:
{"hour": 10, "minute": 22}
